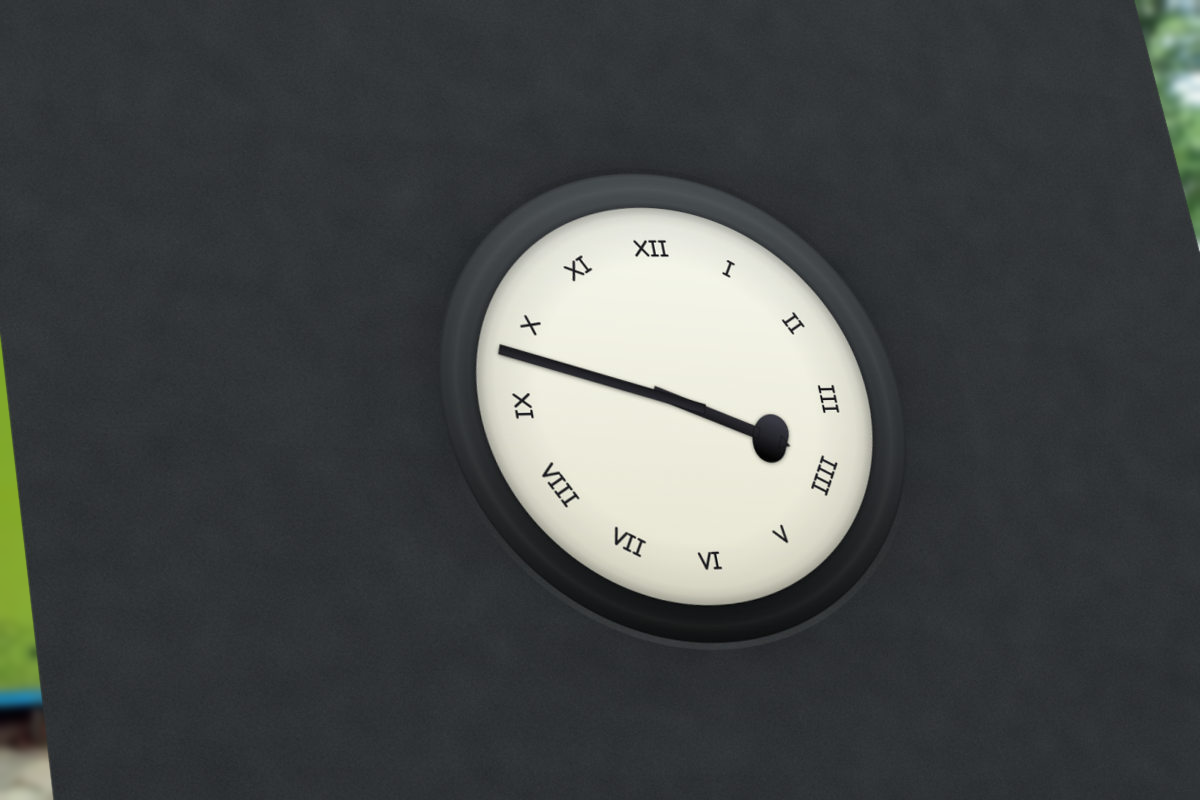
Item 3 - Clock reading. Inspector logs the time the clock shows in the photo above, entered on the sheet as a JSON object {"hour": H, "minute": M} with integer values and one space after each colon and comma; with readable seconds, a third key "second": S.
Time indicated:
{"hour": 3, "minute": 48}
